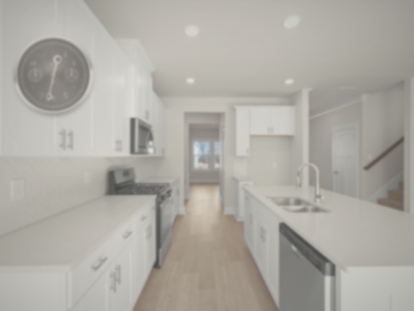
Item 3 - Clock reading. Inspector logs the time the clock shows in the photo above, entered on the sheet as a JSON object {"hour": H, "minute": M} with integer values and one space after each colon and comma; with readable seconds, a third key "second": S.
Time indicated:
{"hour": 12, "minute": 32}
